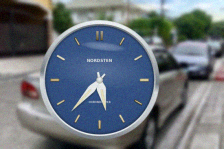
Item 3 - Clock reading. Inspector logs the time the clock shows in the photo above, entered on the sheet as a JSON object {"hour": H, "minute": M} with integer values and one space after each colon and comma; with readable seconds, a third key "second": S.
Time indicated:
{"hour": 5, "minute": 37}
